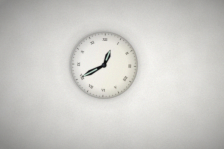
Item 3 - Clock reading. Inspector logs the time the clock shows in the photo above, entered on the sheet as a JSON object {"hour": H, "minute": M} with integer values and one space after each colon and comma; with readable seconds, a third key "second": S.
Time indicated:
{"hour": 12, "minute": 40}
